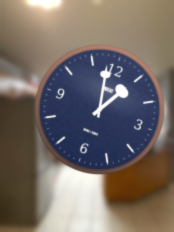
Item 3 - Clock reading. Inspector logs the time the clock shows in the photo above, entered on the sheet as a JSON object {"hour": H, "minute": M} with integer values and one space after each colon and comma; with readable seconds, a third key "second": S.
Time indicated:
{"hour": 12, "minute": 58}
